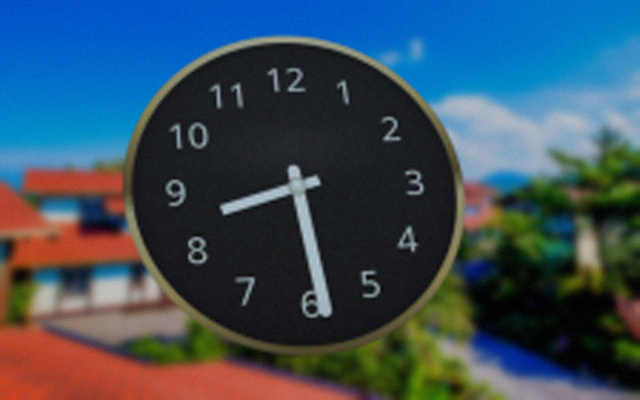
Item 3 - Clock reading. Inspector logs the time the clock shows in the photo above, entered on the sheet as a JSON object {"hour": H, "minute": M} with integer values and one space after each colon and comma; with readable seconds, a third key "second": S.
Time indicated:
{"hour": 8, "minute": 29}
